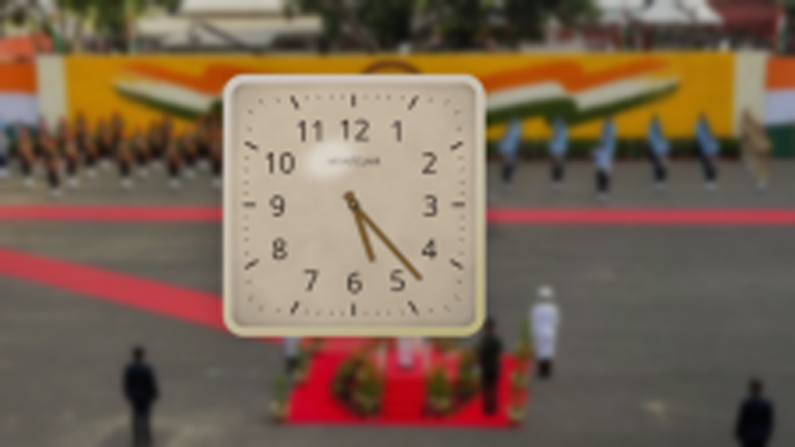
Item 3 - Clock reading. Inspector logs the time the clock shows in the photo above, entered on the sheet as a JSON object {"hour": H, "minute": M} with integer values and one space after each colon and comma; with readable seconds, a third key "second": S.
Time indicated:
{"hour": 5, "minute": 23}
